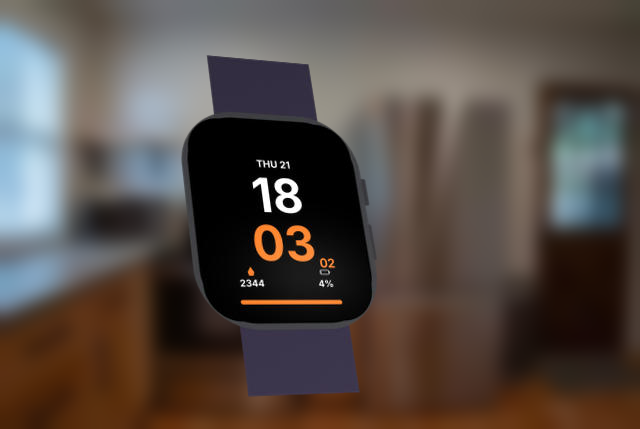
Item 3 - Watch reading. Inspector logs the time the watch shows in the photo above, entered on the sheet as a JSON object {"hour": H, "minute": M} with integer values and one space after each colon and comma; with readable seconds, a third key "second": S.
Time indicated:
{"hour": 18, "minute": 3, "second": 2}
